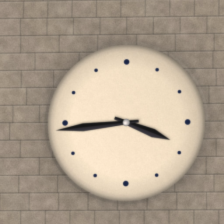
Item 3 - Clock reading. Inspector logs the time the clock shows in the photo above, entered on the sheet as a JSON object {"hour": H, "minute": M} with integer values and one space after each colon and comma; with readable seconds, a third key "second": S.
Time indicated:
{"hour": 3, "minute": 44}
